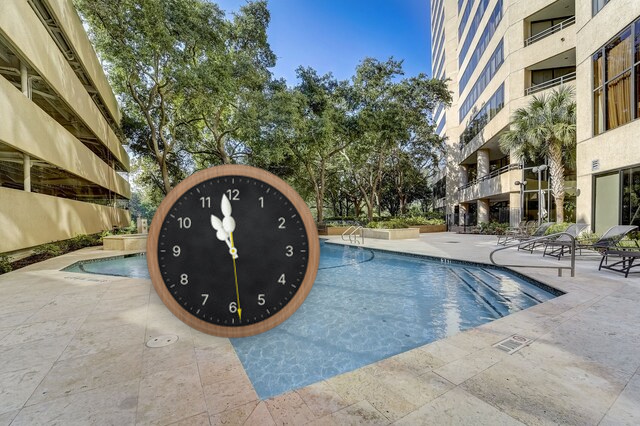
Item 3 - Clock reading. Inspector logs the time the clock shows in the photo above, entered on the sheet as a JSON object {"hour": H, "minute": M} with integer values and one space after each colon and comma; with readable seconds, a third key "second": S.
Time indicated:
{"hour": 10, "minute": 58, "second": 29}
